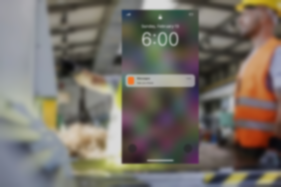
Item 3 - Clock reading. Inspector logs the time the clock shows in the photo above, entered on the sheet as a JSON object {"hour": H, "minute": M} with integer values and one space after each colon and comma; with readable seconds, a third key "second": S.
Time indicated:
{"hour": 6, "minute": 0}
